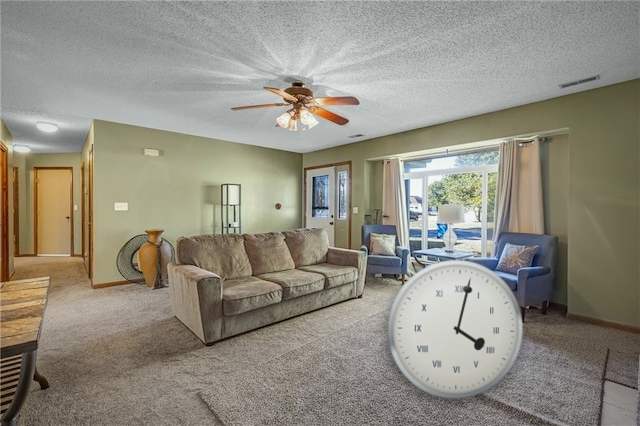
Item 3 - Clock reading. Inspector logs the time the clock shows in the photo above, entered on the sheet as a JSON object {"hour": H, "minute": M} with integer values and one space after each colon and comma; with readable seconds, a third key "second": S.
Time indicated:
{"hour": 4, "minute": 2}
